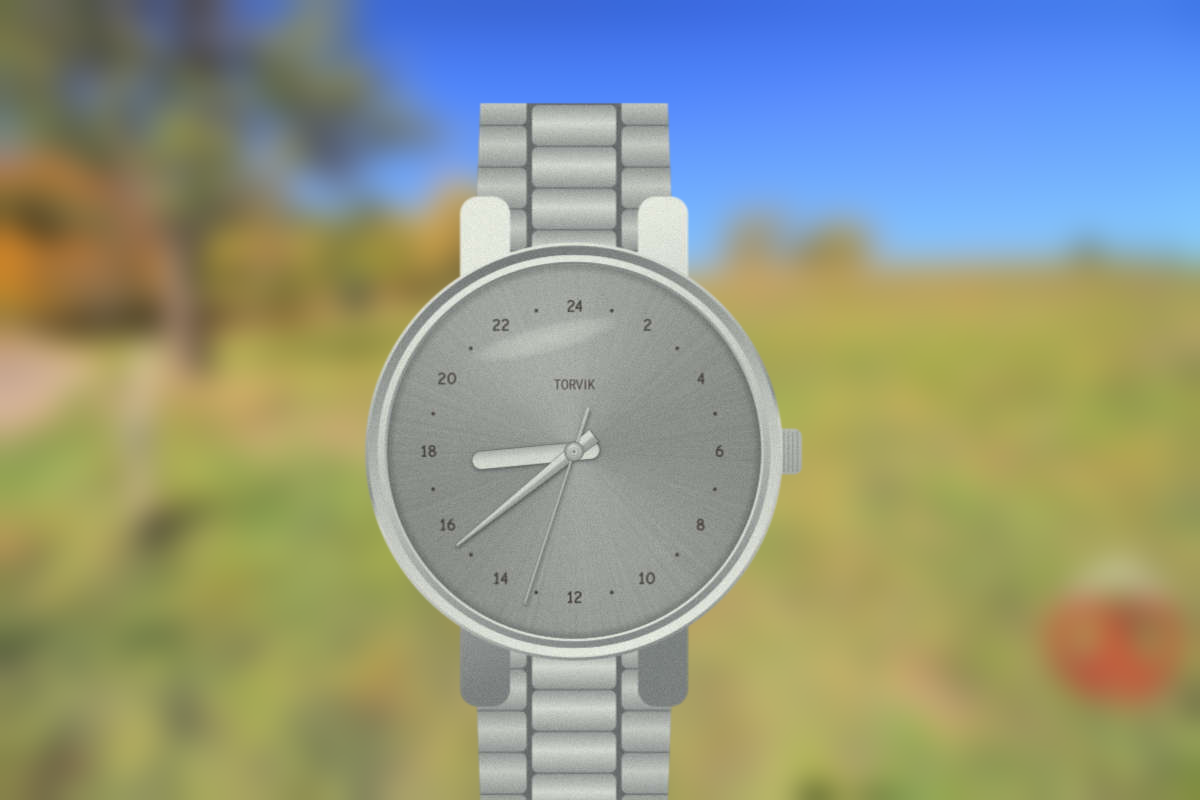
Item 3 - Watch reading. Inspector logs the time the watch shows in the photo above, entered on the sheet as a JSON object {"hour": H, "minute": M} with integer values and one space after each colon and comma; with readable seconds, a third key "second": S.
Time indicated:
{"hour": 17, "minute": 38, "second": 33}
